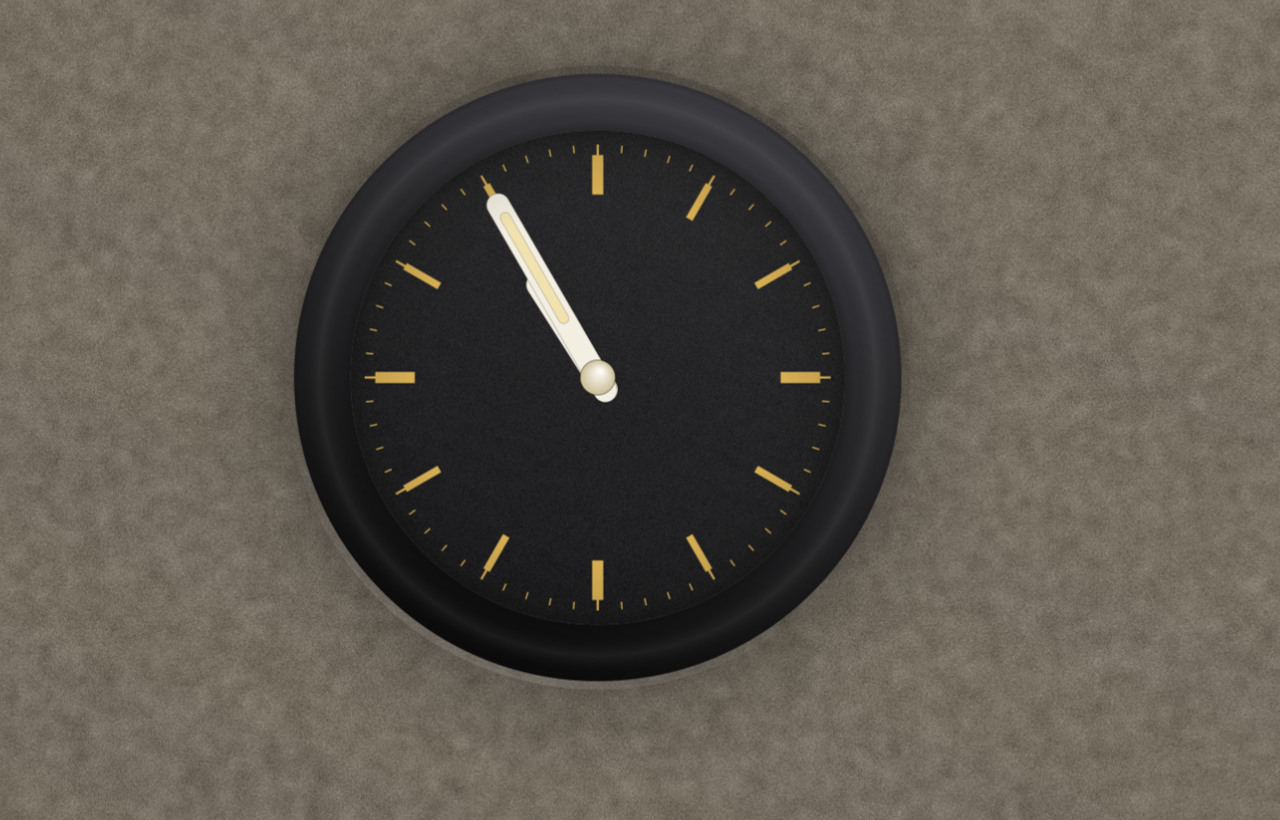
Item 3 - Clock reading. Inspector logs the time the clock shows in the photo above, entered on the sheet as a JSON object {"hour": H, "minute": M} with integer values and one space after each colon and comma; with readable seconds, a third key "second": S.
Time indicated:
{"hour": 10, "minute": 55}
